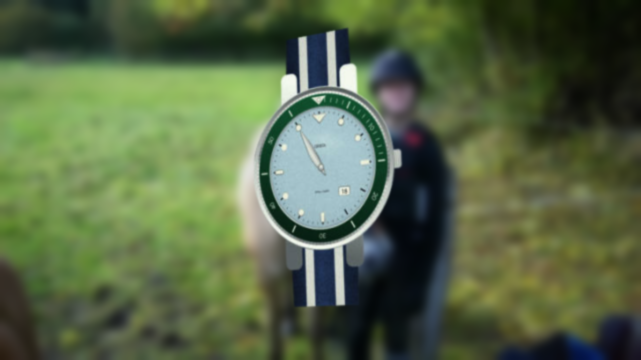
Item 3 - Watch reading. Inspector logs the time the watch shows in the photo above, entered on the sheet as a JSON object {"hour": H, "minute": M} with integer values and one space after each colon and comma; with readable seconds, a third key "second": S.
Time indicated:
{"hour": 10, "minute": 55}
